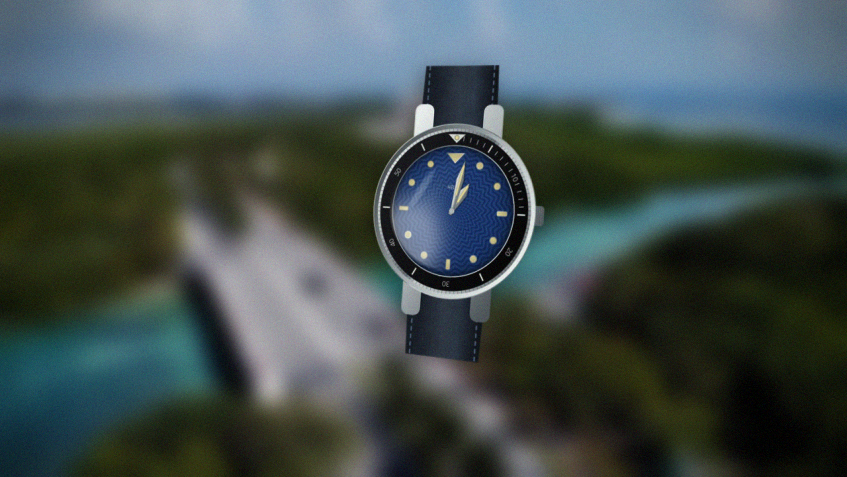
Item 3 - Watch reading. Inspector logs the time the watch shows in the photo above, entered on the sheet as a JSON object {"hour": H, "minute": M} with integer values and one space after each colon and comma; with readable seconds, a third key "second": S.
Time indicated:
{"hour": 1, "minute": 2}
